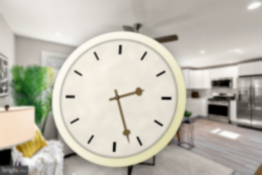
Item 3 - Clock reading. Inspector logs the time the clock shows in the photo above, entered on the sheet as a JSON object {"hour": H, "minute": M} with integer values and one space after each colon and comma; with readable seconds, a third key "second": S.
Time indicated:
{"hour": 2, "minute": 27}
